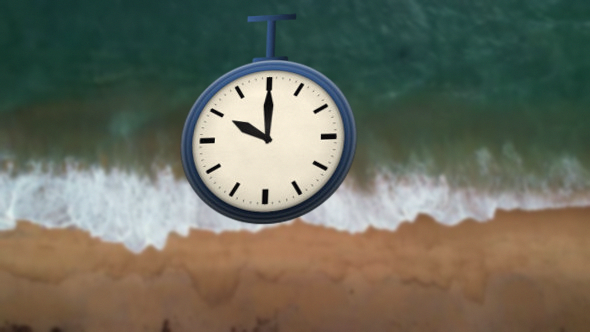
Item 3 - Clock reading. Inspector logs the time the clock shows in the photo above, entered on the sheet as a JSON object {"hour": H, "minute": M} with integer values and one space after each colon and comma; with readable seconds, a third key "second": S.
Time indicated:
{"hour": 10, "minute": 0}
